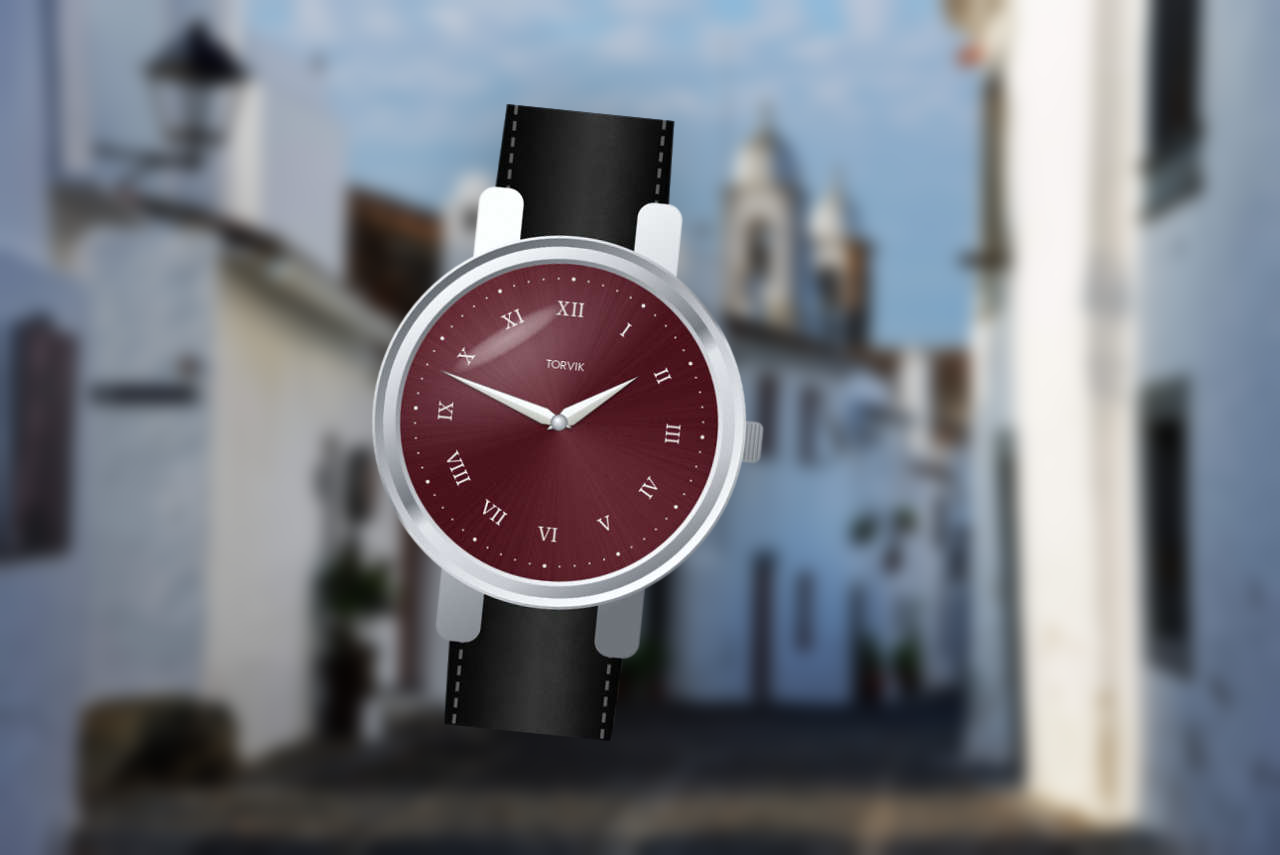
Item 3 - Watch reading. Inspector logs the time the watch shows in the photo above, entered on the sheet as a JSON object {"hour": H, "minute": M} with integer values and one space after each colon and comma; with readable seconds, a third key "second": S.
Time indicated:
{"hour": 1, "minute": 48}
